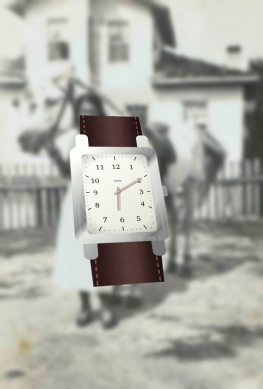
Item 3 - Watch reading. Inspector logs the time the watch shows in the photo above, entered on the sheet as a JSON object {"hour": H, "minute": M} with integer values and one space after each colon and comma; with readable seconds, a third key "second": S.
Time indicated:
{"hour": 6, "minute": 10}
